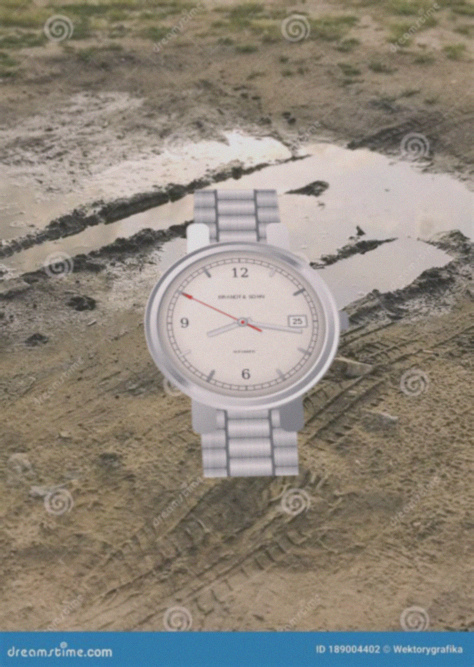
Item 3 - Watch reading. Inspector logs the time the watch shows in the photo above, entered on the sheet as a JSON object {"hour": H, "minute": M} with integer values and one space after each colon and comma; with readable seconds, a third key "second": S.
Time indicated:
{"hour": 8, "minute": 16, "second": 50}
